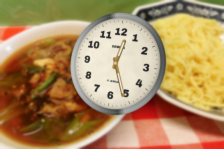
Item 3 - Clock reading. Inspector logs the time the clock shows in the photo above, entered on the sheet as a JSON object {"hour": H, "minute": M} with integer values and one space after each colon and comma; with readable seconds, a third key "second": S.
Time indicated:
{"hour": 12, "minute": 26}
